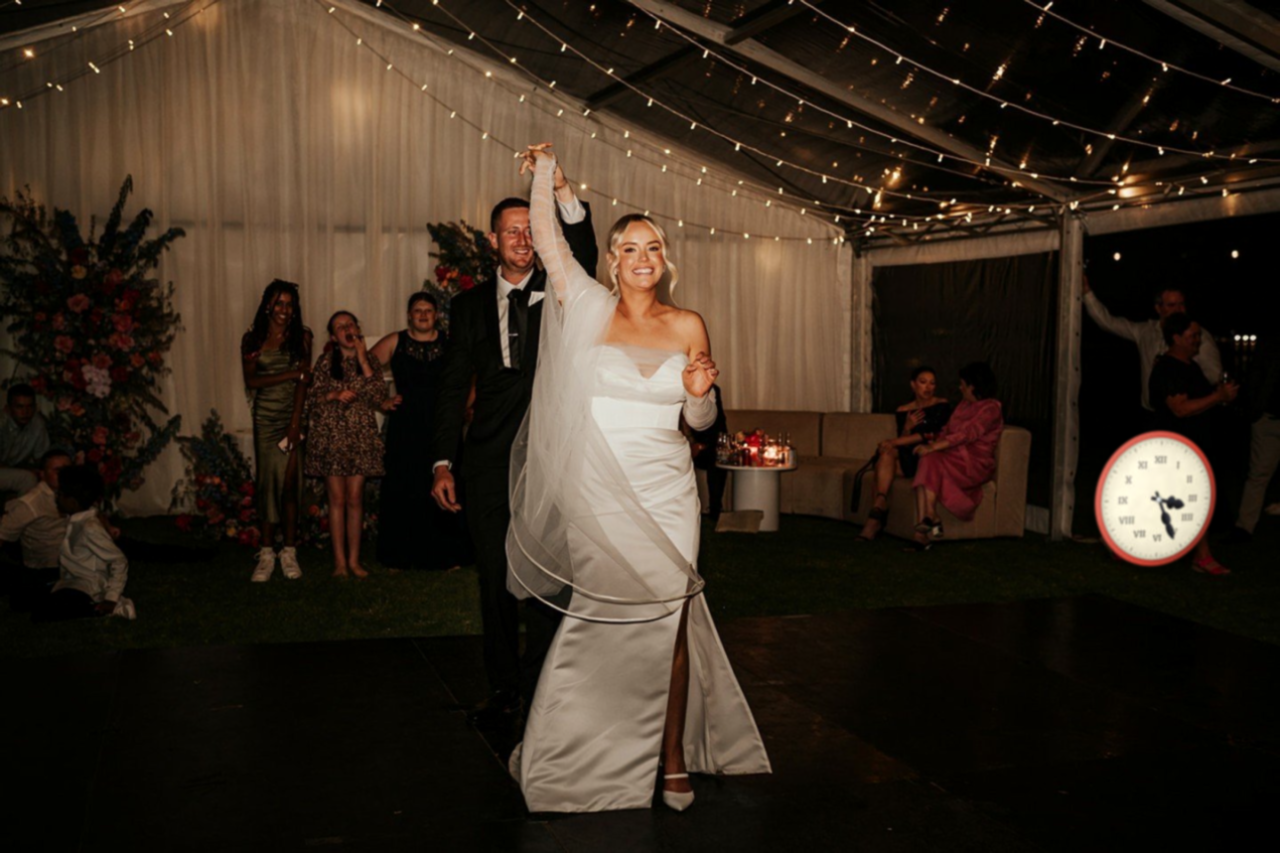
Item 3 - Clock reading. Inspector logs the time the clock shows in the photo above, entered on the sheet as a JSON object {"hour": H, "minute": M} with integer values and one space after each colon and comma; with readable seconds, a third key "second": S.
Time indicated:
{"hour": 3, "minute": 26}
